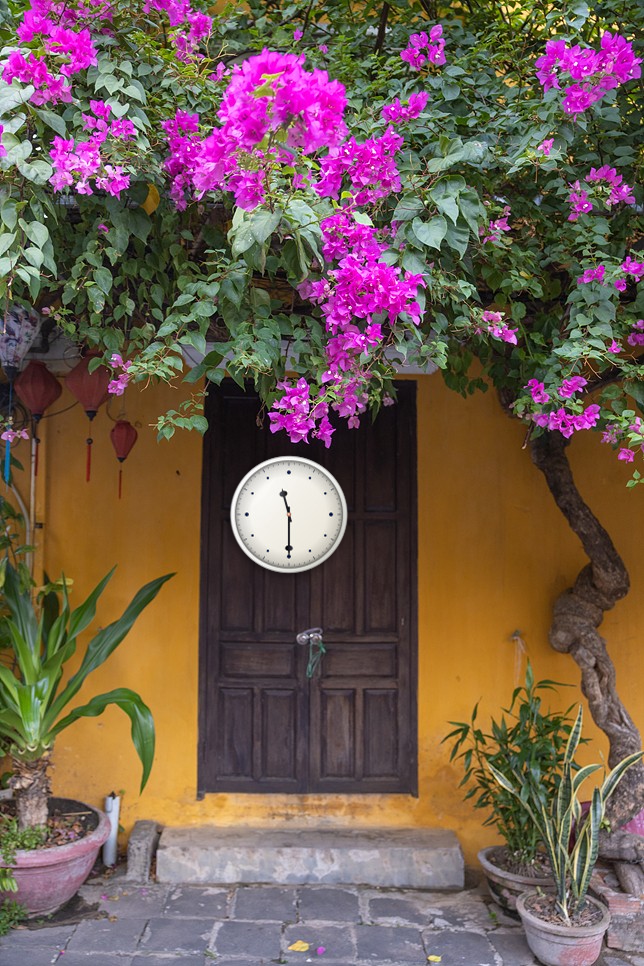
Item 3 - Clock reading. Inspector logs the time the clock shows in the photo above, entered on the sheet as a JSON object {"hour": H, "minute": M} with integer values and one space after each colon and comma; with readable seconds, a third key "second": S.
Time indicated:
{"hour": 11, "minute": 30}
